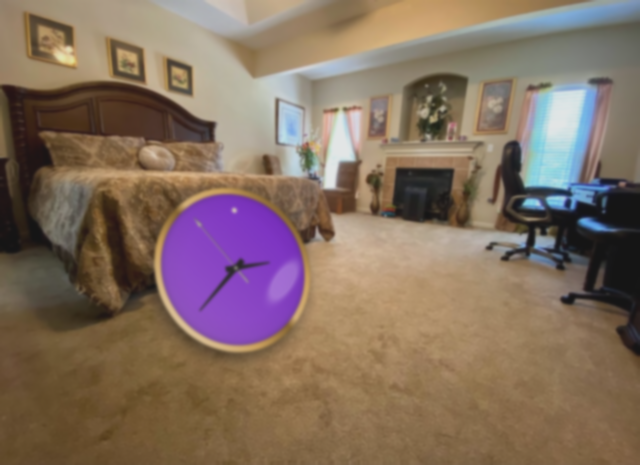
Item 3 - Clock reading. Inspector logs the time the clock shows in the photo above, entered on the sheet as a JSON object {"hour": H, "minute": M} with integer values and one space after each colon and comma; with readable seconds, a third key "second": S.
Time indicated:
{"hour": 2, "minute": 36, "second": 53}
